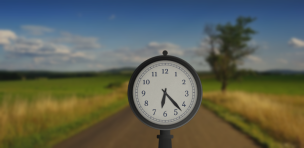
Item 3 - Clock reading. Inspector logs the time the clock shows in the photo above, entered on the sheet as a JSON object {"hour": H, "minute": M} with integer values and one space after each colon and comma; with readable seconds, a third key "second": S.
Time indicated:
{"hour": 6, "minute": 23}
